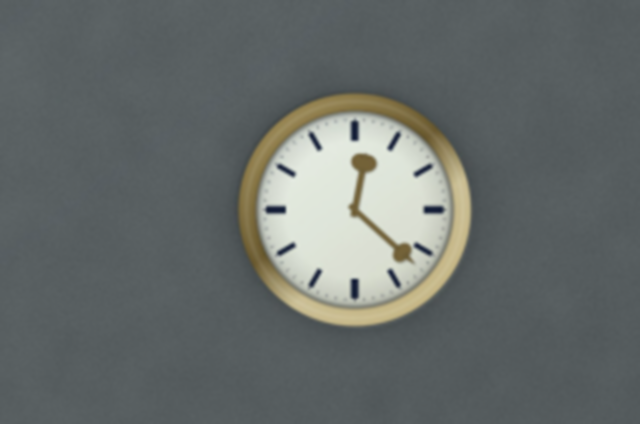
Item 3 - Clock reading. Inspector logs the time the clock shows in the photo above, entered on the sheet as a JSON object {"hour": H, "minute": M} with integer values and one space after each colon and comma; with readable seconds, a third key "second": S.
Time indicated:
{"hour": 12, "minute": 22}
